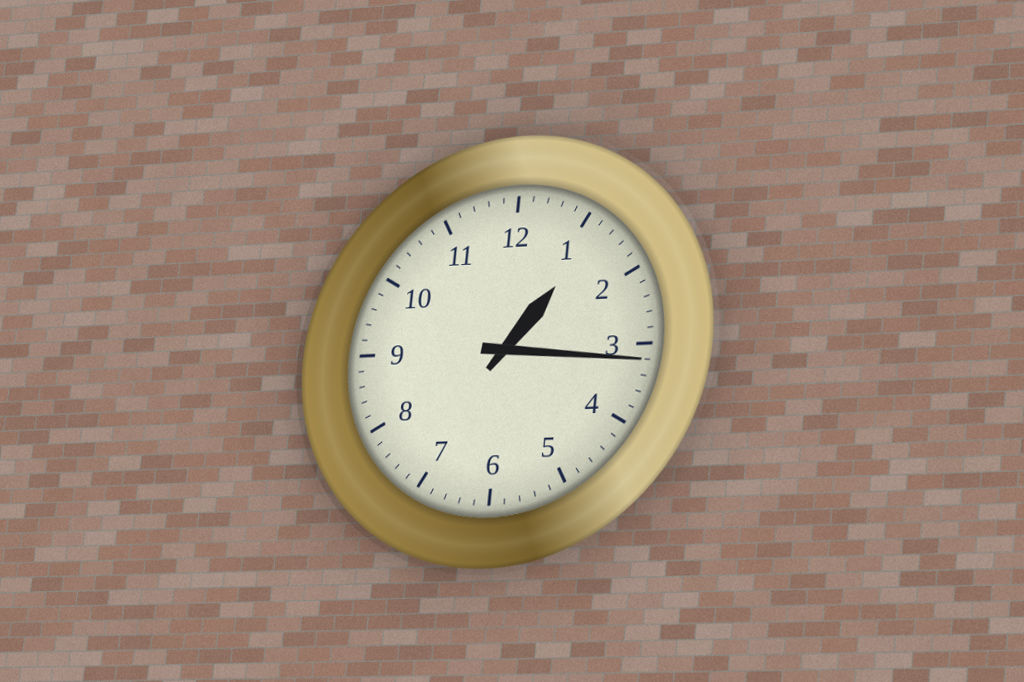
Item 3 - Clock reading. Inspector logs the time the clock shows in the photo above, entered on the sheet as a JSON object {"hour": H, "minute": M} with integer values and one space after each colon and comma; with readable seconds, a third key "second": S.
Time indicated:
{"hour": 1, "minute": 16}
